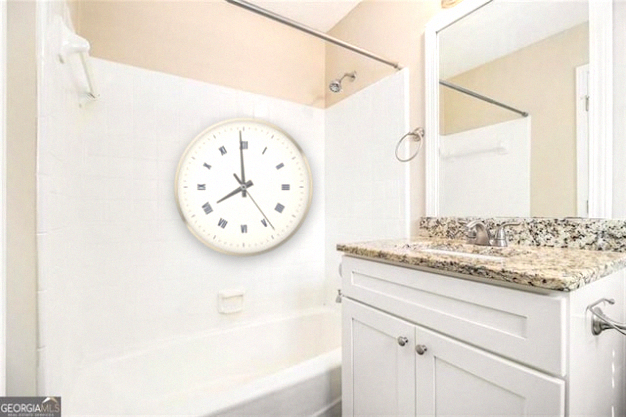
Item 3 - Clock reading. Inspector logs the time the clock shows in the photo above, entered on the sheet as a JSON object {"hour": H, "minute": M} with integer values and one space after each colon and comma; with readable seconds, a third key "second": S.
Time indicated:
{"hour": 7, "minute": 59, "second": 24}
